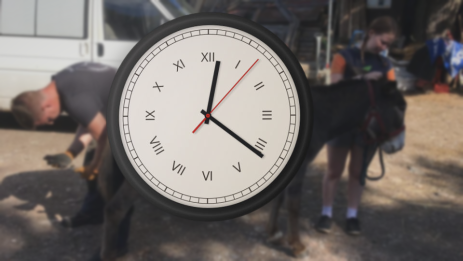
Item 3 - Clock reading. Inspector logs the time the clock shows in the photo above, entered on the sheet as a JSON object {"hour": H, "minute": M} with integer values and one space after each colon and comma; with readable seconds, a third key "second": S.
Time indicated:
{"hour": 12, "minute": 21, "second": 7}
